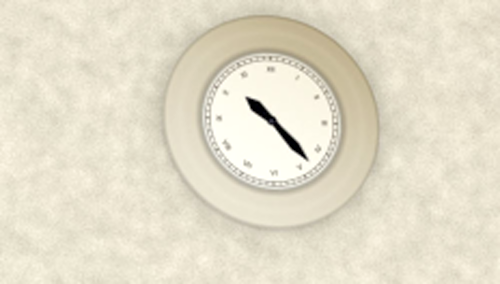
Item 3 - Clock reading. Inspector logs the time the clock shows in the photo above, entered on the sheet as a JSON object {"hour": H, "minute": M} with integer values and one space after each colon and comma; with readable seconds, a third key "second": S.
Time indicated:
{"hour": 10, "minute": 23}
